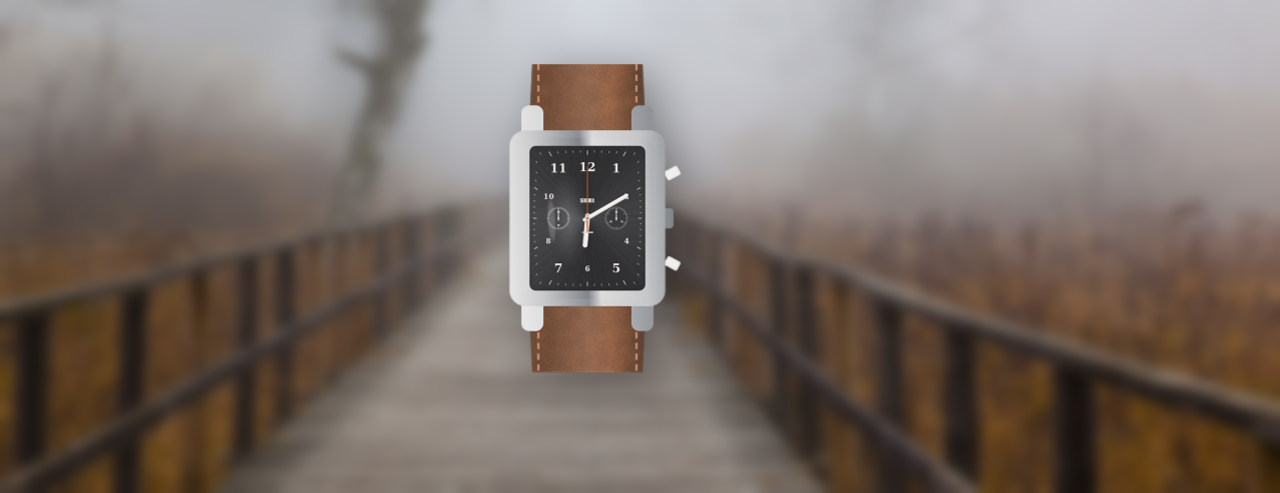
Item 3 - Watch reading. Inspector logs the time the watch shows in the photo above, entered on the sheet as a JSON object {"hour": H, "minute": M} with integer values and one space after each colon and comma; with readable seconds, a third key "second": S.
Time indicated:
{"hour": 6, "minute": 10}
